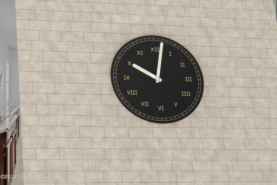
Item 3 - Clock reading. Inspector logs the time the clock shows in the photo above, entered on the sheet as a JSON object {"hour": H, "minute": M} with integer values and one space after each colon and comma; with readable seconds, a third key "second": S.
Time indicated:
{"hour": 10, "minute": 2}
